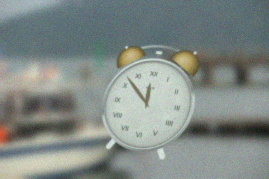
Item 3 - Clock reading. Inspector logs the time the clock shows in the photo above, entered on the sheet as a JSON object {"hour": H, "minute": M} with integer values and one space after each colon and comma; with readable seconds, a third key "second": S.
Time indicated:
{"hour": 11, "minute": 52}
